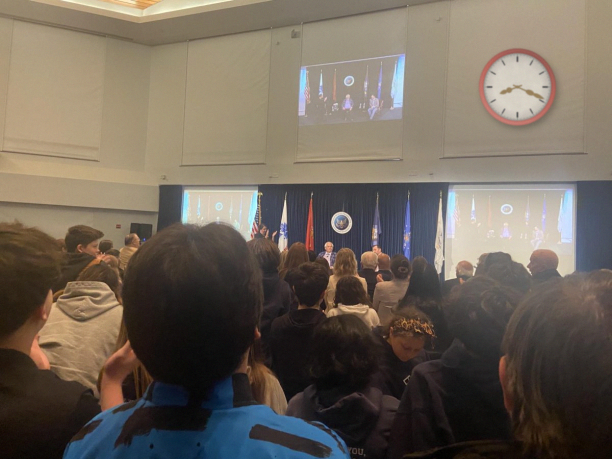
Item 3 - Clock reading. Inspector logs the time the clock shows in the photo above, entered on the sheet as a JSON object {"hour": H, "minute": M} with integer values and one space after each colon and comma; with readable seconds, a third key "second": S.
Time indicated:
{"hour": 8, "minute": 19}
